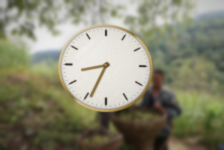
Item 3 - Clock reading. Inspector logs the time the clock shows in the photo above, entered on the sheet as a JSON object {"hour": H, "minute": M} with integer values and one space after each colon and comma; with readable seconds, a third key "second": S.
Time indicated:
{"hour": 8, "minute": 34}
